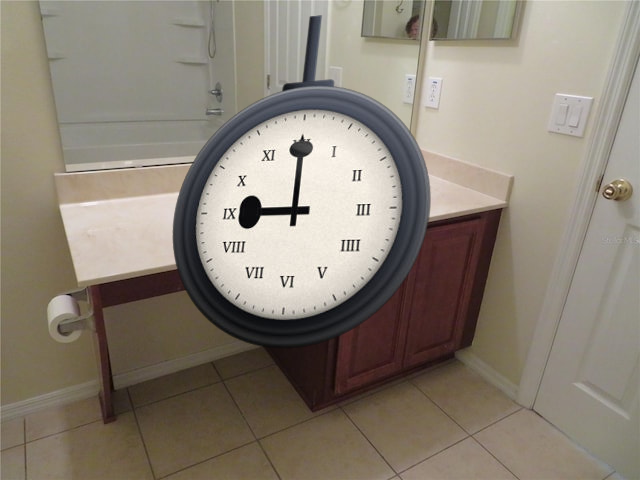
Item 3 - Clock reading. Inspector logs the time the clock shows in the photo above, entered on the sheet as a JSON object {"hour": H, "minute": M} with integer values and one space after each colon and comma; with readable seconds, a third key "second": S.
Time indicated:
{"hour": 9, "minute": 0}
